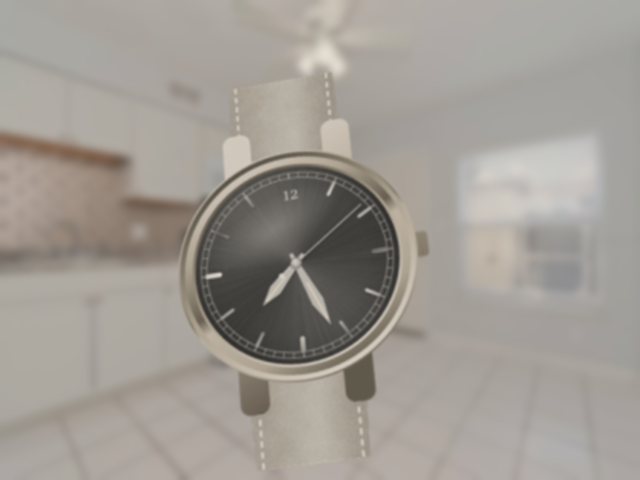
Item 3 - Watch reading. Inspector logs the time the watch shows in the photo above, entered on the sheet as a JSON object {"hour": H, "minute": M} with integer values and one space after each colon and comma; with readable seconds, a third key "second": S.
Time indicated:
{"hour": 7, "minute": 26, "second": 9}
